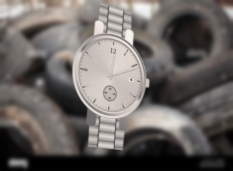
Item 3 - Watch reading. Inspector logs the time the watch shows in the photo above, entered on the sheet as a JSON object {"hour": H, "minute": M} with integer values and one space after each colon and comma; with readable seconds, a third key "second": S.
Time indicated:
{"hour": 12, "minute": 11}
